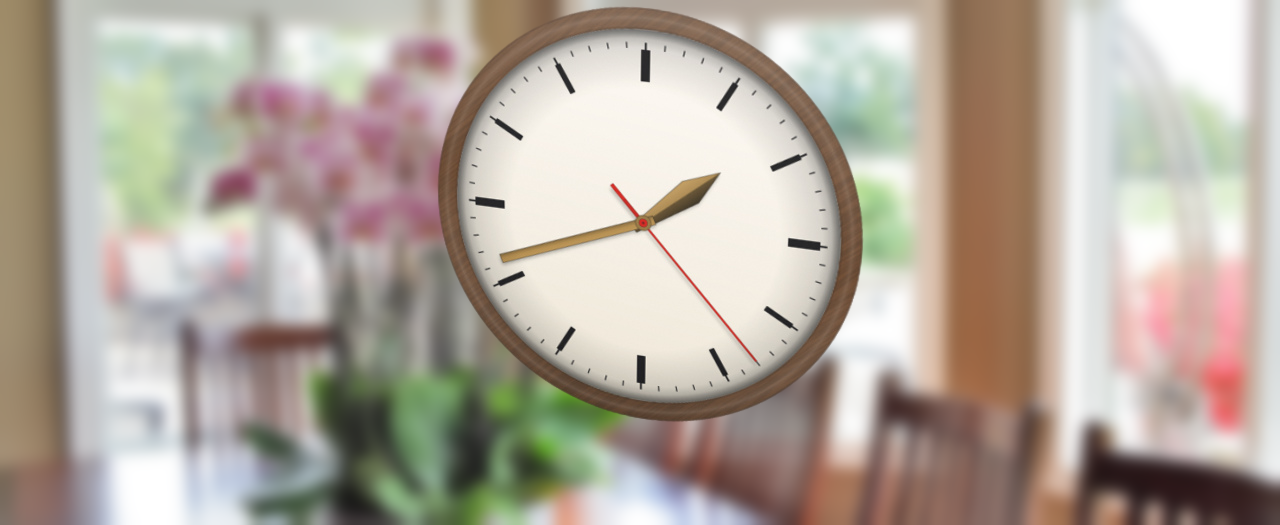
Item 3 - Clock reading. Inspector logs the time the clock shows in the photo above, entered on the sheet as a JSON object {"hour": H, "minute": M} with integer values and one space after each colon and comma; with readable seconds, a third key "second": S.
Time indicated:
{"hour": 1, "minute": 41, "second": 23}
